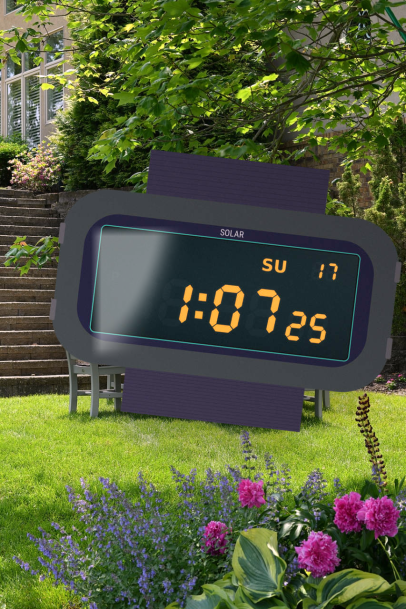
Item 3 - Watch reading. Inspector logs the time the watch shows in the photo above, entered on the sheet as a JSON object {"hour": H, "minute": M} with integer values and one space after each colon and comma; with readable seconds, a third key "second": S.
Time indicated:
{"hour": 1, "minute": 7, "second": 25}
